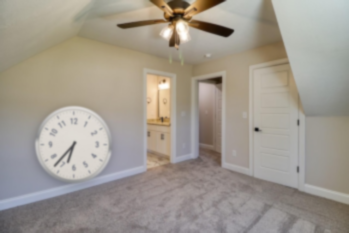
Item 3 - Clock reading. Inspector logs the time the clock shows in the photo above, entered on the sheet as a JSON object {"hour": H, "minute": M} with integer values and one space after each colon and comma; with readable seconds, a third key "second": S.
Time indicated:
{"hour": 6, "minute": 37}
